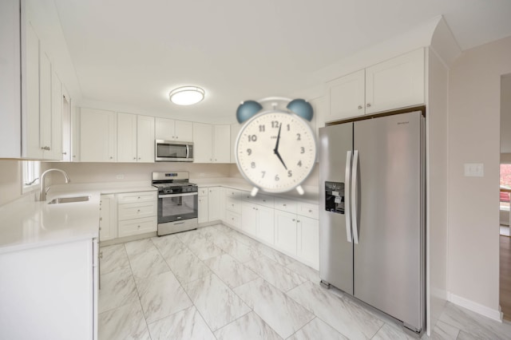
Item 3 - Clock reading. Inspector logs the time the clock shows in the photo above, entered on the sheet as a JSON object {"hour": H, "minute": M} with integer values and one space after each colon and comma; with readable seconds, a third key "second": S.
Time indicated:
{"hour": 5, "minute": 2}
